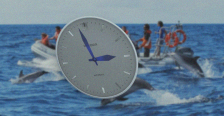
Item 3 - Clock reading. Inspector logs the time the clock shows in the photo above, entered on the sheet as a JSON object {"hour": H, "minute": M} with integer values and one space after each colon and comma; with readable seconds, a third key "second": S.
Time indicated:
{"hour": 2, "minute": 58}
